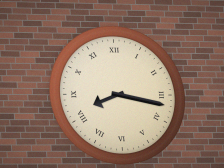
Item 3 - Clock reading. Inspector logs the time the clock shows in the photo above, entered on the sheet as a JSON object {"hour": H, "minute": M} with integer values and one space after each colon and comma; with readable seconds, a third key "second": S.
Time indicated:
{"hour": 8, "minute": 17}
